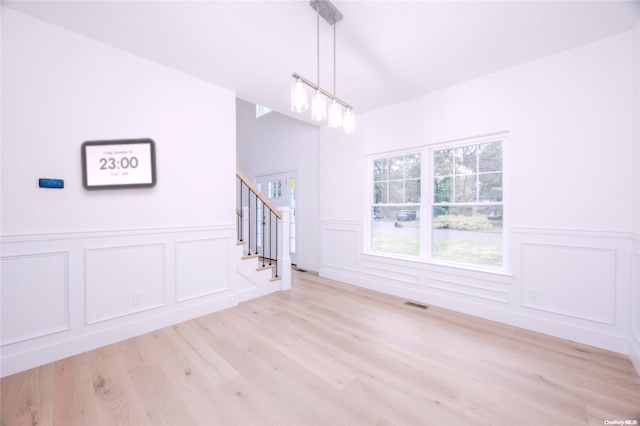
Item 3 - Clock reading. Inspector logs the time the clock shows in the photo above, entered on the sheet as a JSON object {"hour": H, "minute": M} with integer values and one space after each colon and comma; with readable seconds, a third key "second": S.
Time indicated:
{"hour": 23, "minute": 0}
